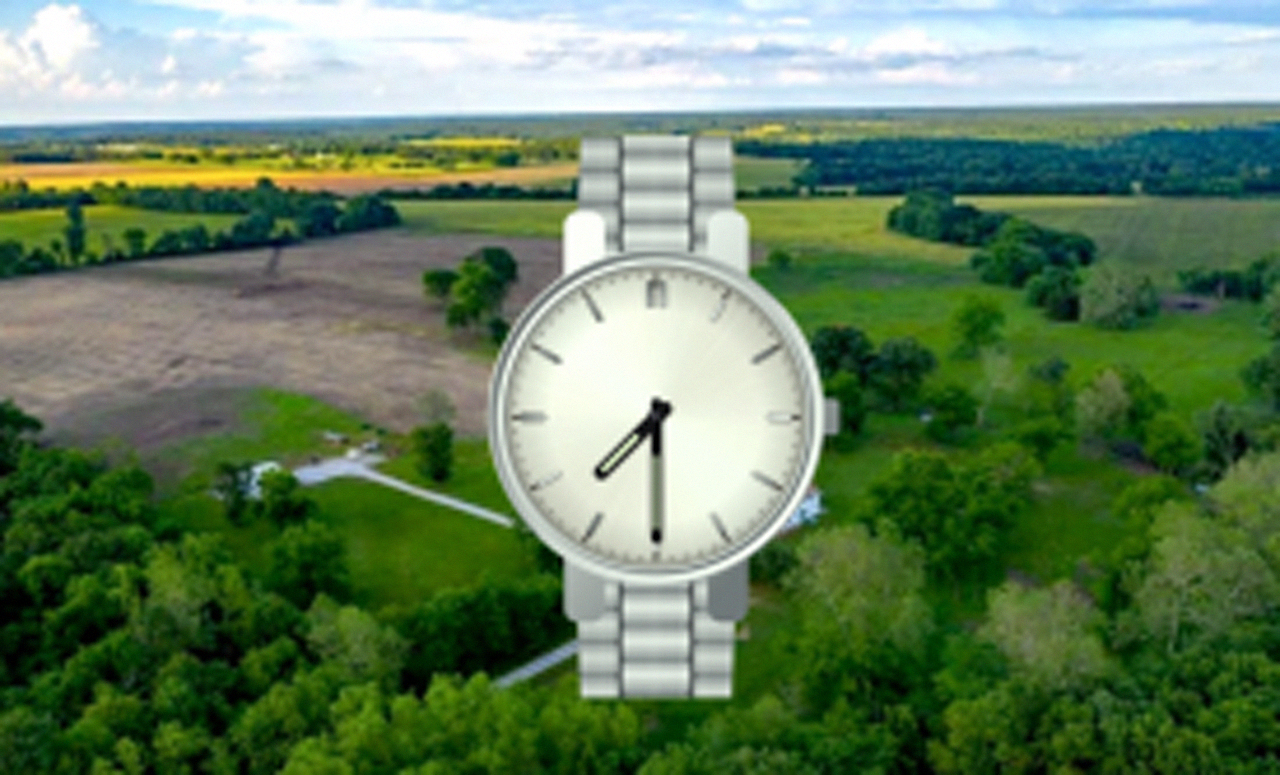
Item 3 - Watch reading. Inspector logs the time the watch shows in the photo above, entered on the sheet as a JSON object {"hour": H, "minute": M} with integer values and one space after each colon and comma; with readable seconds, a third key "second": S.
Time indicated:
{"hour": 7, "minute": 30}
